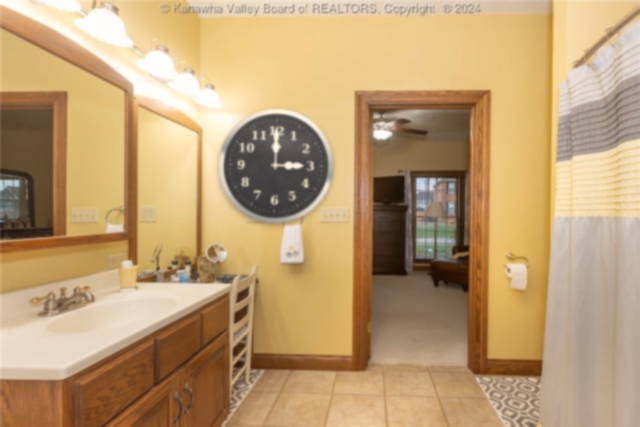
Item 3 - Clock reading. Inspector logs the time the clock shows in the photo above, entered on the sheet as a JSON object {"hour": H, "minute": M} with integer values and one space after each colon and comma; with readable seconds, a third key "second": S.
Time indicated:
{"hour": 3, "minute": 0}
